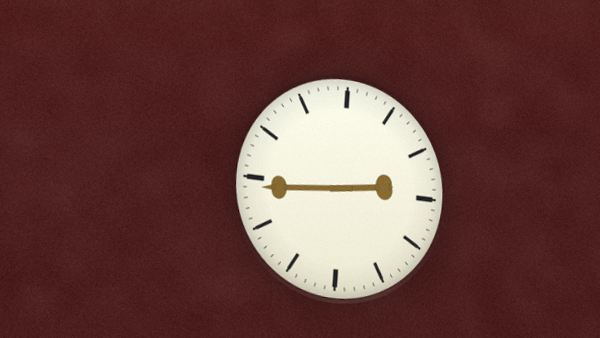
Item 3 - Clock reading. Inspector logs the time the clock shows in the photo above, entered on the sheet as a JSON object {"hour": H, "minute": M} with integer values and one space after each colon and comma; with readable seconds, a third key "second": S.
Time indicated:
{"hour": 2, "minute": 44}
